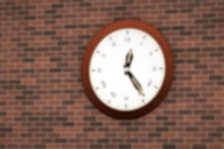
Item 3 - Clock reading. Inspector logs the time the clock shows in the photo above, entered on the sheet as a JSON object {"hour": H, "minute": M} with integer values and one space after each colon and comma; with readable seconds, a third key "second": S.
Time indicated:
{"hour": 12, "minute": 24}
